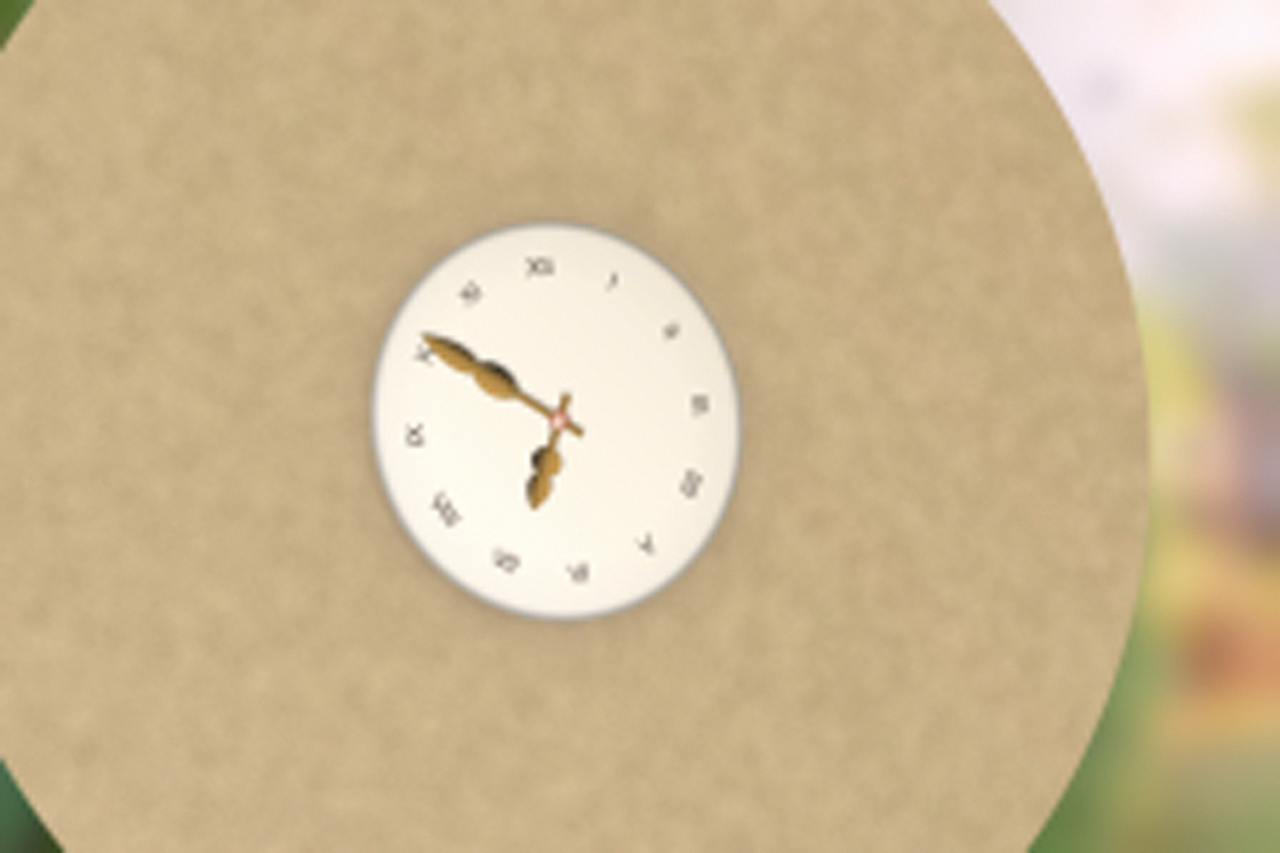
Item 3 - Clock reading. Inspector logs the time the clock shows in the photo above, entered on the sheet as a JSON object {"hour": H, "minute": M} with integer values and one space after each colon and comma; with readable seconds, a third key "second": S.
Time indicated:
{"hour": 6, "minute": 51}
